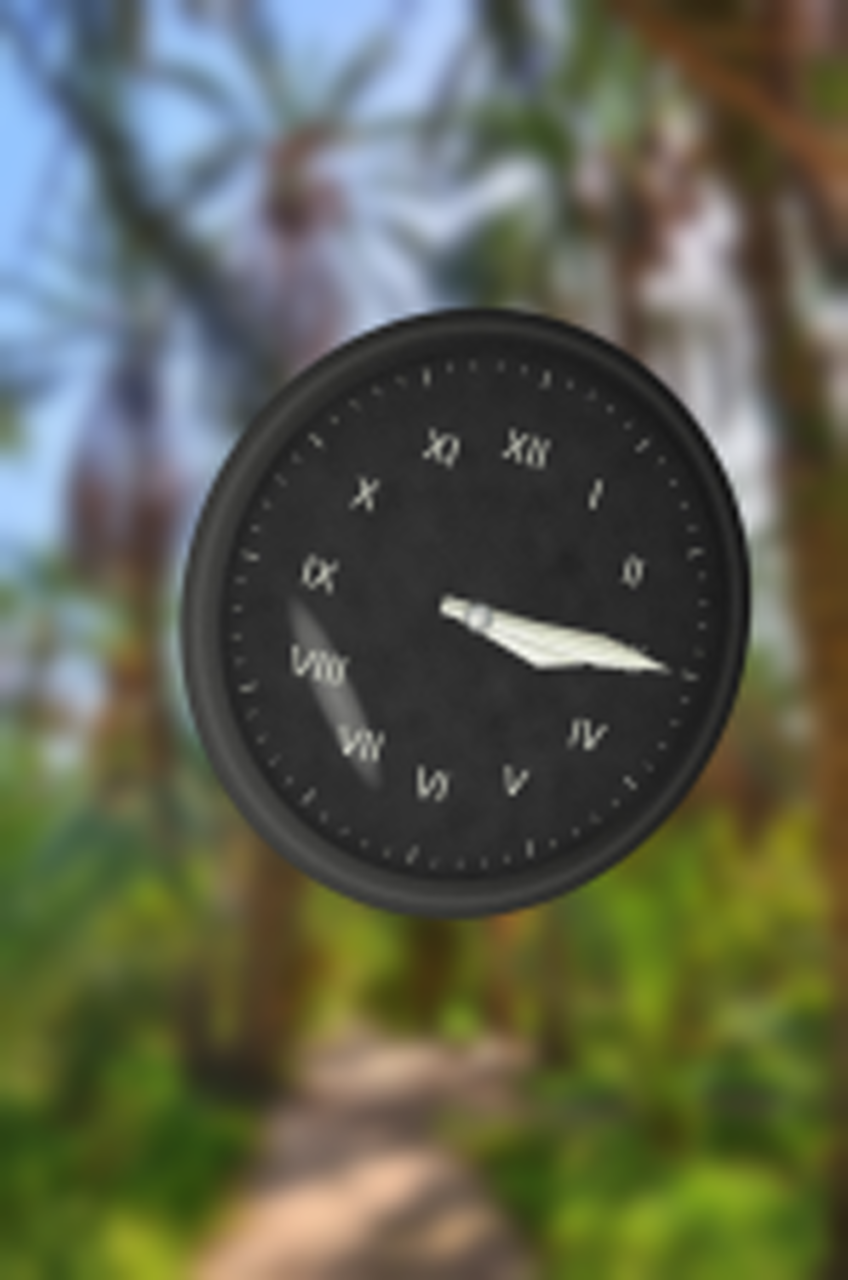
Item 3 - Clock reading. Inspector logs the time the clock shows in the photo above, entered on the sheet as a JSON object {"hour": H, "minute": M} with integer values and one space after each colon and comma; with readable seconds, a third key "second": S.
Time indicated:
{"hour": 3, "minute": 15}
